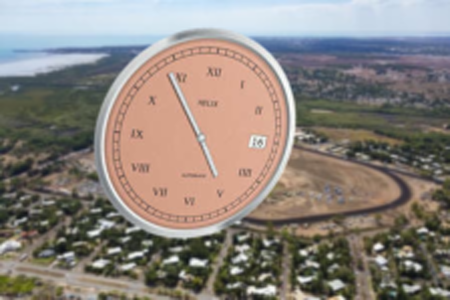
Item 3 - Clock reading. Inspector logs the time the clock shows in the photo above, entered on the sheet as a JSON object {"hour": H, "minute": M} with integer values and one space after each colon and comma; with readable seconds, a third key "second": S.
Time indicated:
{"hour": 4, "minute": 54}
